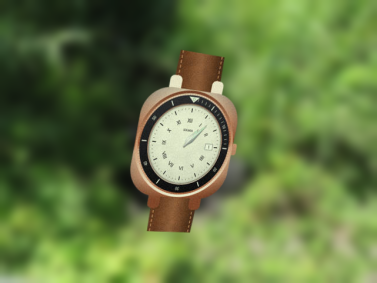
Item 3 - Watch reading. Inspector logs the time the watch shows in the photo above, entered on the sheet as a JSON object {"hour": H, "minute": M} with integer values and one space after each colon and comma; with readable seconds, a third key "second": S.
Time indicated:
{"hour": 1, "minute": 7}
